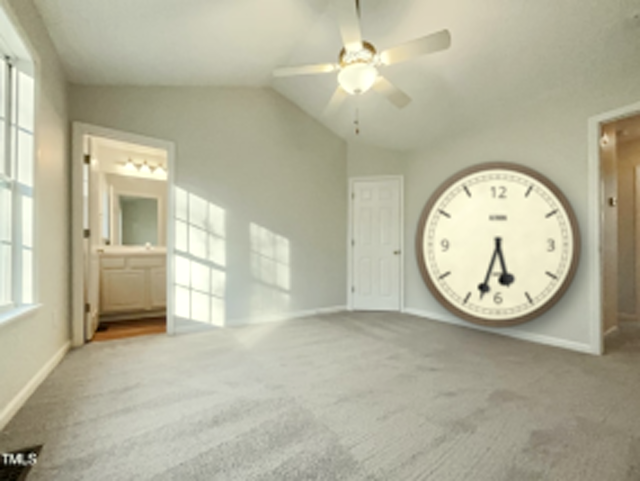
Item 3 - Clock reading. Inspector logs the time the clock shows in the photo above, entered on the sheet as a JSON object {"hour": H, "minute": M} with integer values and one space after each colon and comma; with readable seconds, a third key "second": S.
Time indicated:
{"hour": 5, "minute": 33}
